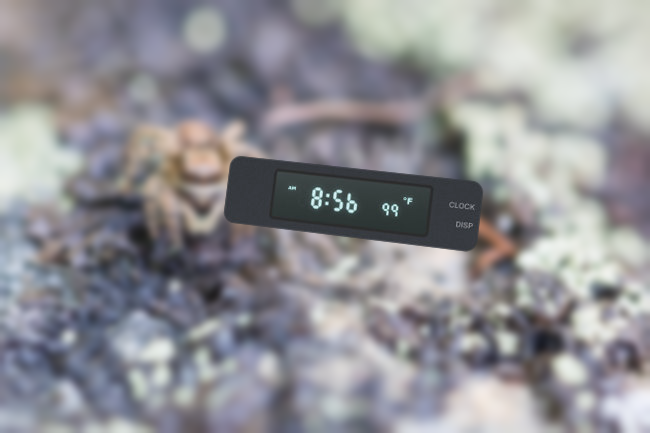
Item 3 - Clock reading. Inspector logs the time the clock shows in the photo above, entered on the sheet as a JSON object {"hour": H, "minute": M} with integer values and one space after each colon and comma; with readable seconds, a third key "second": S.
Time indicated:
{"hour": 8, "minute": 56}
